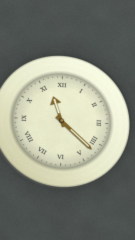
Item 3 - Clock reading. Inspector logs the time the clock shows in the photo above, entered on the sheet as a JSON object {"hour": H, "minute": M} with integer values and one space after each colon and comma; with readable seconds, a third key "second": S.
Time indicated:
{"hour": 11, "minute": 22}
